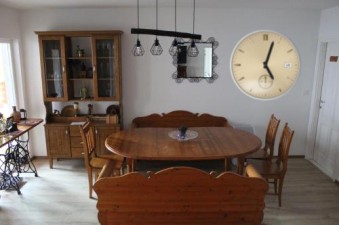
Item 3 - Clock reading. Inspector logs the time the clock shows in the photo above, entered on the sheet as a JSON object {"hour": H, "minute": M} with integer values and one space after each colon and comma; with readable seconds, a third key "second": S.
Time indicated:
{"hour": 5, "minute": 3}
